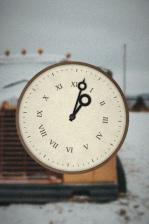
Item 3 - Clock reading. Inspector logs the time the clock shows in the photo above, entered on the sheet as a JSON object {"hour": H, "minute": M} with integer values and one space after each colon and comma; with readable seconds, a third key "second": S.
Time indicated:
{"hour": 1, "minute": 2}
